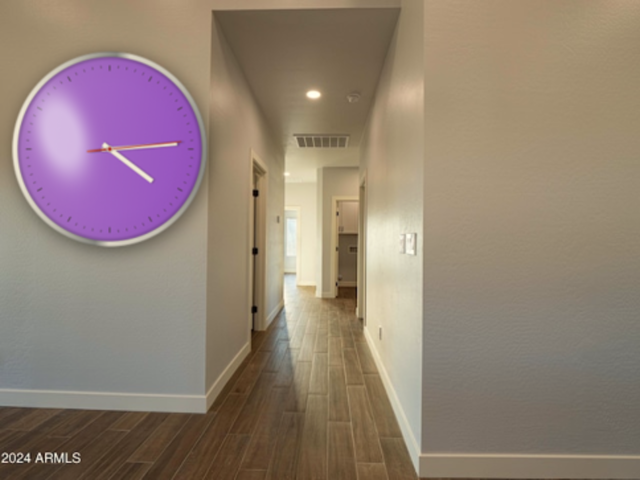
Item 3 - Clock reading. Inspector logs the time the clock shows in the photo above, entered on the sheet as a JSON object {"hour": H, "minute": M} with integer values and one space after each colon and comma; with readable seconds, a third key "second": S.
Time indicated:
{"hour": 4, "minute": 14, "second": 14}
